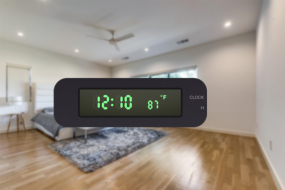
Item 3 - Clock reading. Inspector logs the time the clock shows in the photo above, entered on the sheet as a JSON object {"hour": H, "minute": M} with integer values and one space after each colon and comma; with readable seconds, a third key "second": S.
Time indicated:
{"hour": 12, "minute": 10}
